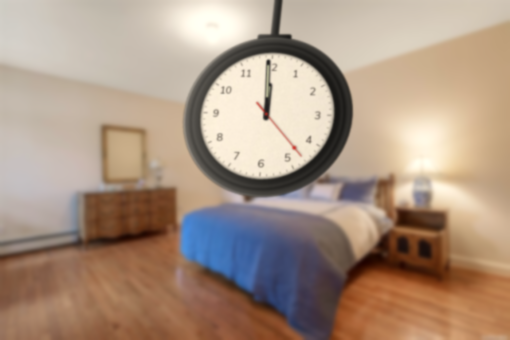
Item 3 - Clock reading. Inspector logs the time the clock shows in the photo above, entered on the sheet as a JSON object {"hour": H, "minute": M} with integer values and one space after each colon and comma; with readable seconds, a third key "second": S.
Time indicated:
{"hour": 11, "minute": 59, "second": 23}
